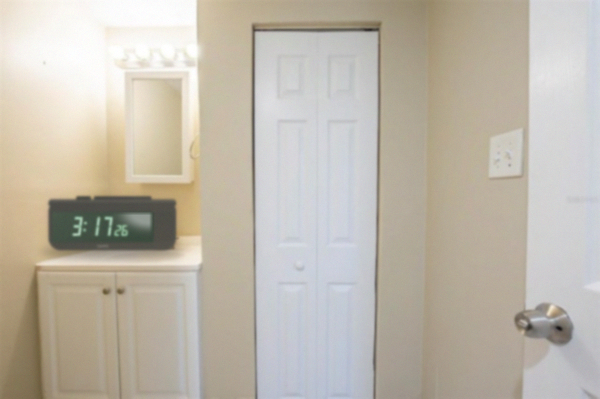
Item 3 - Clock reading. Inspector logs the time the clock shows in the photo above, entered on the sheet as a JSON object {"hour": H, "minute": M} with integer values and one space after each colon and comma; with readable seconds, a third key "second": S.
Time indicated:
{"hour": 3, "minute": 17}
